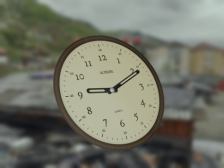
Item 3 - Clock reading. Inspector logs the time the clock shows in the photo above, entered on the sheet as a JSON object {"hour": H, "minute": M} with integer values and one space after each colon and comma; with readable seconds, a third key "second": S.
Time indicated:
{"hour": 9, "minute": 11}
